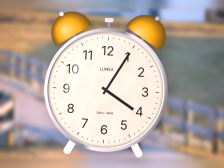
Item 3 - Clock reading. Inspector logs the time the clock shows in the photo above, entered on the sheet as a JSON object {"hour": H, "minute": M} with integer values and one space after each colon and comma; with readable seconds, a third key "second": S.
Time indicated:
{"hour": 4, "minute": 5}
